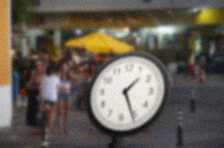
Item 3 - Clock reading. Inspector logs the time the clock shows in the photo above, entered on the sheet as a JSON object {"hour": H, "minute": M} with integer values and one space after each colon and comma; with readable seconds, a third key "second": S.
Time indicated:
{"hour": 1, "minute": 26}
